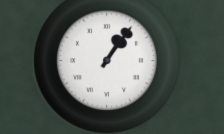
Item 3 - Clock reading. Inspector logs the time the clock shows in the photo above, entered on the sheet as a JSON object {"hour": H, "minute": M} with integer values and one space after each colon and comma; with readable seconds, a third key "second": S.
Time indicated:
{"hour": 1, "minute": 6}
